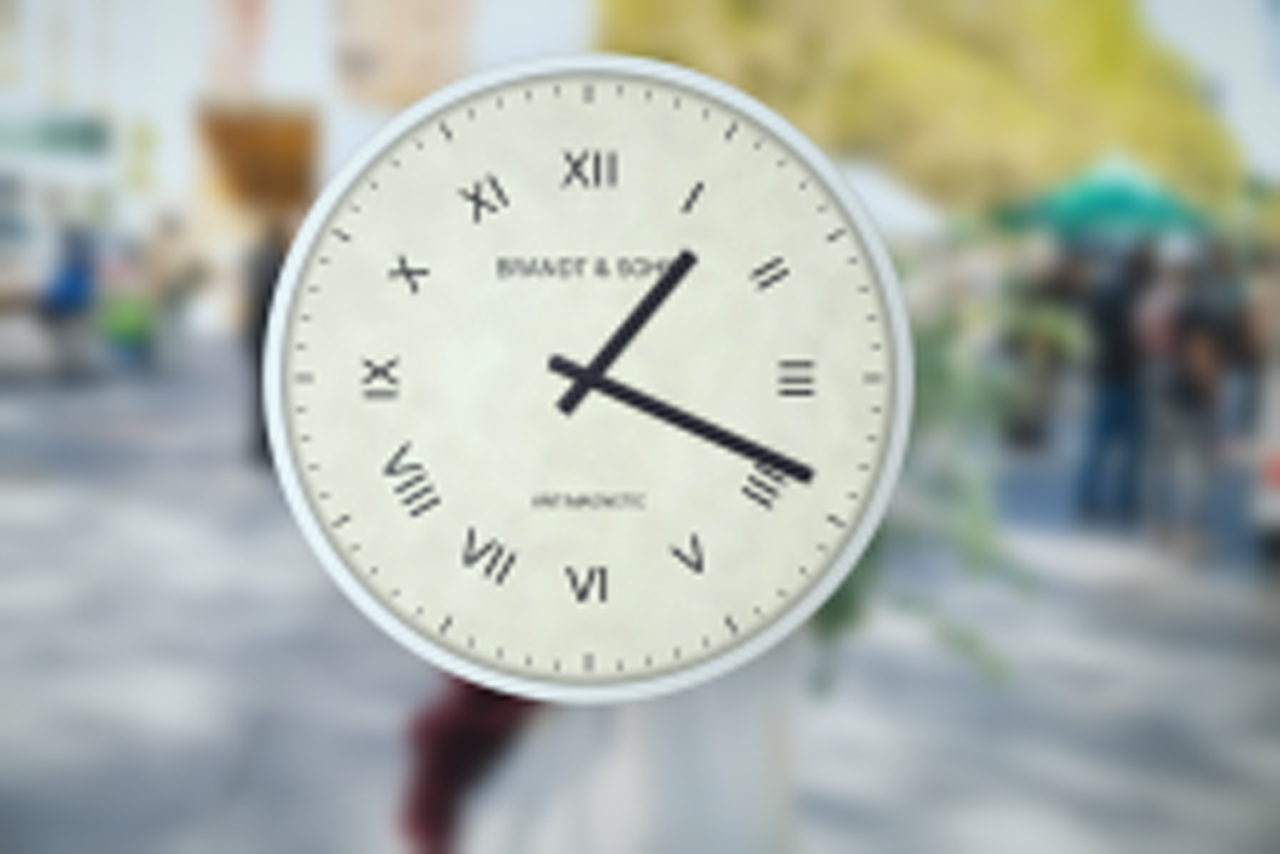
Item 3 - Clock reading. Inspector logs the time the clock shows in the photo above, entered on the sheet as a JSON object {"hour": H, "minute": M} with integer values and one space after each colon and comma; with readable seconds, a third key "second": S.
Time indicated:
{"hour": 1, "minute": 19}
